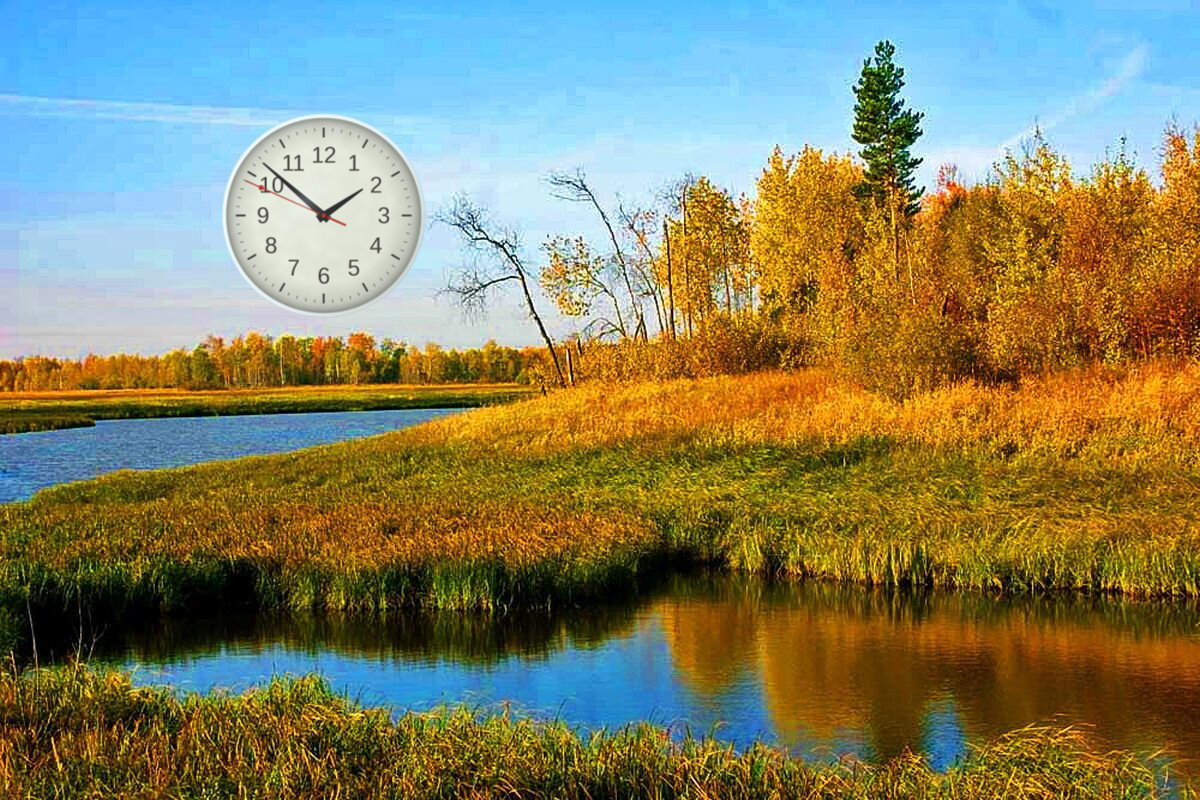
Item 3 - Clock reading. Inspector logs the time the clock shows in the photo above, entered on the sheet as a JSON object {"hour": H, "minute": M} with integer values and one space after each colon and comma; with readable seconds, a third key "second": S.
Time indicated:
{"hour": 1, "minute": 51, "second": 49}
